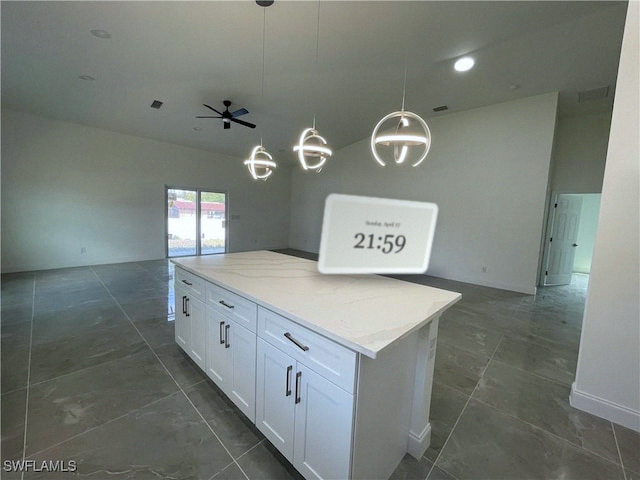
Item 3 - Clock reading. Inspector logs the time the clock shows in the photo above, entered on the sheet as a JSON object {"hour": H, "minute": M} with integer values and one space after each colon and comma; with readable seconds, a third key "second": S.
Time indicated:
{"hour": 21, "minute": 59}
